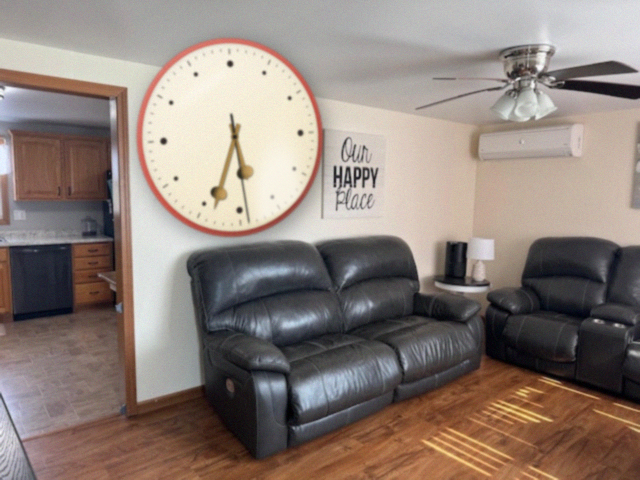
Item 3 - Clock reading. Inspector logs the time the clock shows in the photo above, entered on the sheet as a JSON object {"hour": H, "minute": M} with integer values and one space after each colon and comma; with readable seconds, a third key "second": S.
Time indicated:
{"hour": 5, "minute": 33, "second": 29}
